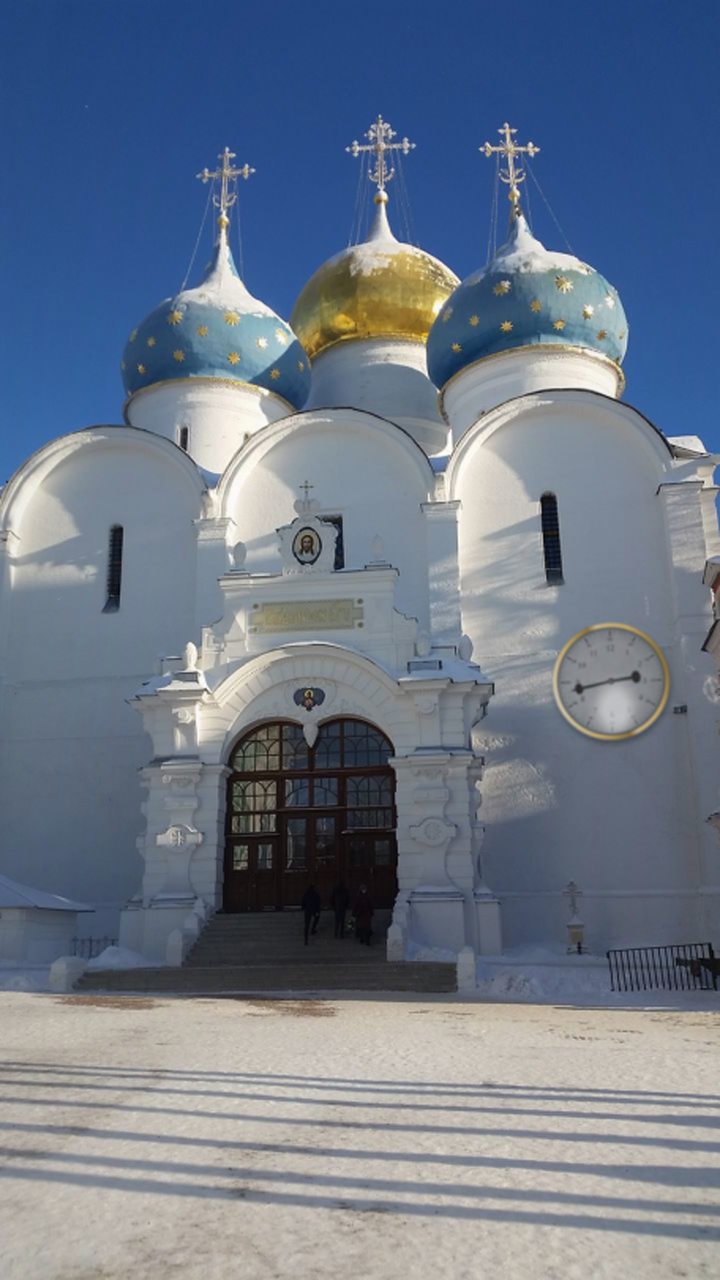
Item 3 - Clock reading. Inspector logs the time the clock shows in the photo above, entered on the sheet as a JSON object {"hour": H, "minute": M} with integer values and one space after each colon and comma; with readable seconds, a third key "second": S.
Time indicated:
{"hour": 2, "minute": 43}
